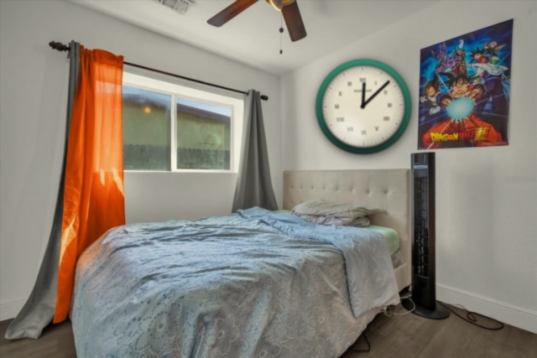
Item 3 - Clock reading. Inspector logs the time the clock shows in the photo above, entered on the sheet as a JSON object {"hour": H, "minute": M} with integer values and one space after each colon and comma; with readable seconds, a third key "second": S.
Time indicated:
{"hour": 12, "minute": 8}
